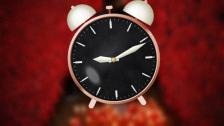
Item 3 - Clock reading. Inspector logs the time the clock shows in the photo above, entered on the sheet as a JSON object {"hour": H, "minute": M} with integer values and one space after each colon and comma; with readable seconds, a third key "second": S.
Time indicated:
{"hour": 9, "minute": 11}
